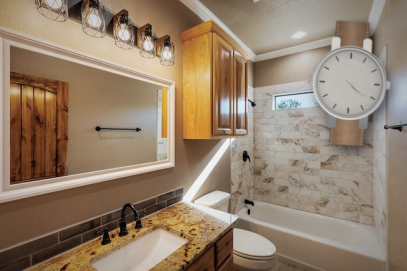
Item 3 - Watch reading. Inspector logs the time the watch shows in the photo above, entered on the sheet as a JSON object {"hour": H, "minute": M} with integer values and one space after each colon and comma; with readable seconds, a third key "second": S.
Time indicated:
{"hour": 4, "minute": 21}
